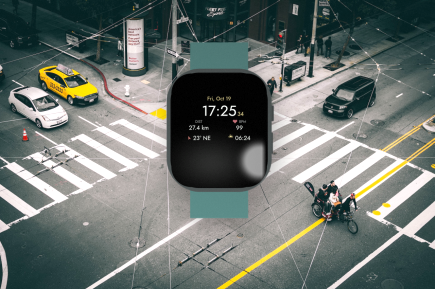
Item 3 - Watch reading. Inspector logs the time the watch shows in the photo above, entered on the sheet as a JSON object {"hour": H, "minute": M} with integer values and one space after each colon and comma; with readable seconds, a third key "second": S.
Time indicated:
{"hour": 17, "minute": 25}
